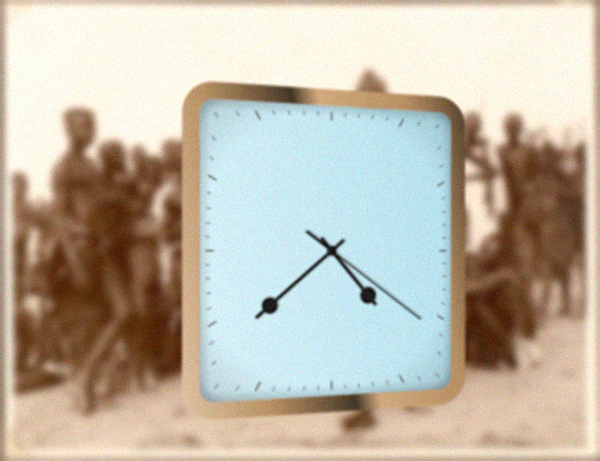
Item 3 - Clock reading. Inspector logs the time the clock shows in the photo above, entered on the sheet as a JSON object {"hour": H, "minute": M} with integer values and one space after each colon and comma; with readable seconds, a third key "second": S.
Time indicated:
{"hour": 4, "minute": 38, "second": 21}
